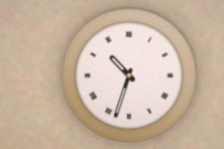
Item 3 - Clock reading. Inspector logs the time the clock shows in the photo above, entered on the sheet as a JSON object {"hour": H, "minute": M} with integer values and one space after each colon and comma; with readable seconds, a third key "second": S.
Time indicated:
{"hour": 10, "minute": 33}
